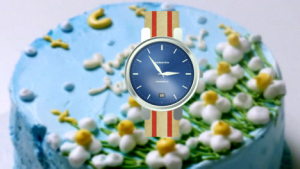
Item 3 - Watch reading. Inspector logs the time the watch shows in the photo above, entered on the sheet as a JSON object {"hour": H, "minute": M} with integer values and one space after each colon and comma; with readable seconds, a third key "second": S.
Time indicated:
{"hour": 2, "minute": 54}
